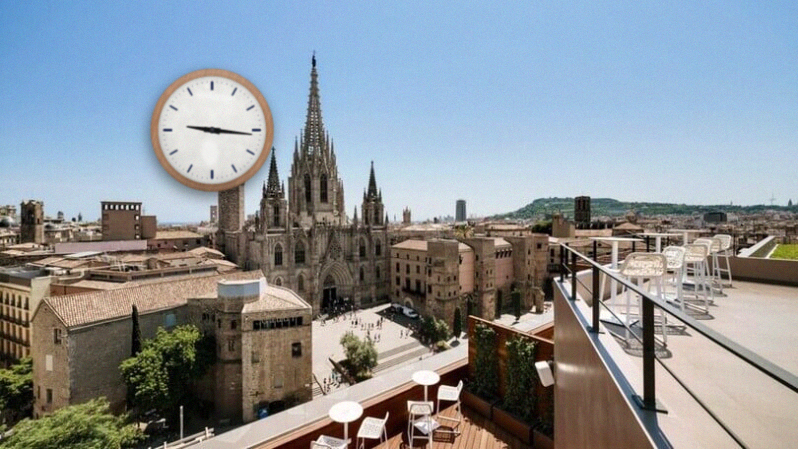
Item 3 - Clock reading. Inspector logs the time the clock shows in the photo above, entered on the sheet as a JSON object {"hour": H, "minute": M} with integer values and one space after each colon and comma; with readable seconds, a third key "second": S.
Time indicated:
{"hour": 9, "minute": 16}
